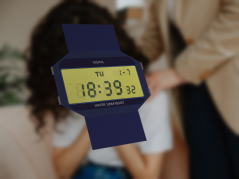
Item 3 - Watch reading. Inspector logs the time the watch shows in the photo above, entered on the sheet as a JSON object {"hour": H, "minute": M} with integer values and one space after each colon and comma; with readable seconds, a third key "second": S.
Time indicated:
{"hour": 18, "minute": 39, "second": 32}
